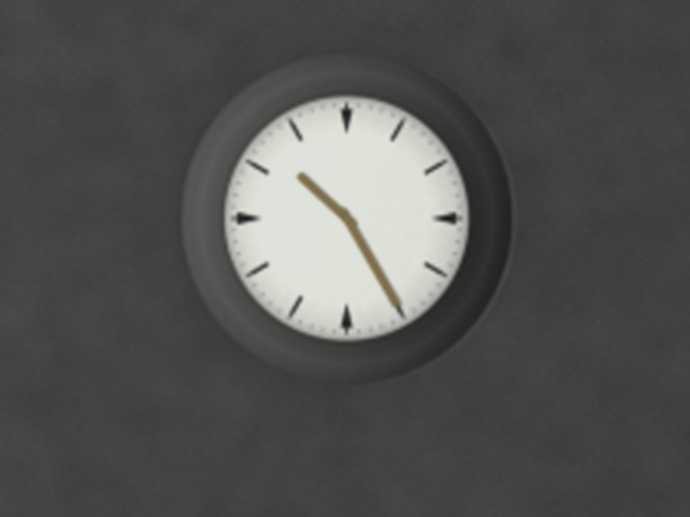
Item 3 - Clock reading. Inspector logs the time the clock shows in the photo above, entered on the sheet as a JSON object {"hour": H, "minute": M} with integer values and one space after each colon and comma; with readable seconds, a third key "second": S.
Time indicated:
{"hour": 10, "minute": 25}
